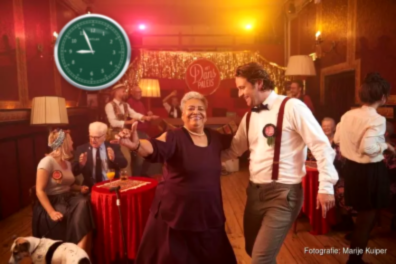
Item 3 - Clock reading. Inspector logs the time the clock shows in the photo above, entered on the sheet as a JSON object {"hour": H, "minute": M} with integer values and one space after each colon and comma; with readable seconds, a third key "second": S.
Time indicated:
{"hour": 8, "minute": 56}
